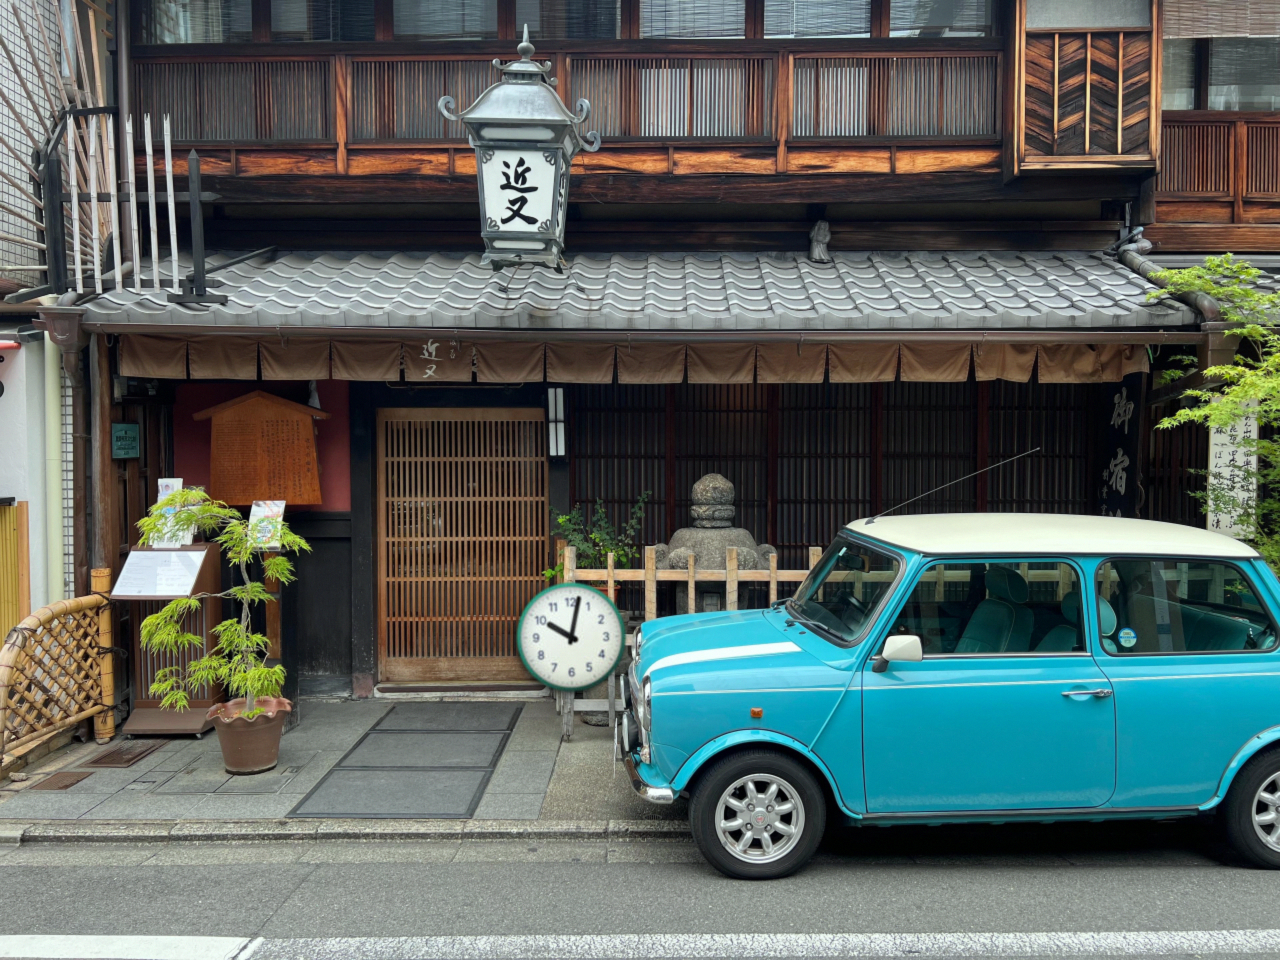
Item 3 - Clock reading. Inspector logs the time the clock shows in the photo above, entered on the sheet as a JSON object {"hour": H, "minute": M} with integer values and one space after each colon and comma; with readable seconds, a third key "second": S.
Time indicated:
{"hour": 10, "minute": 2}
